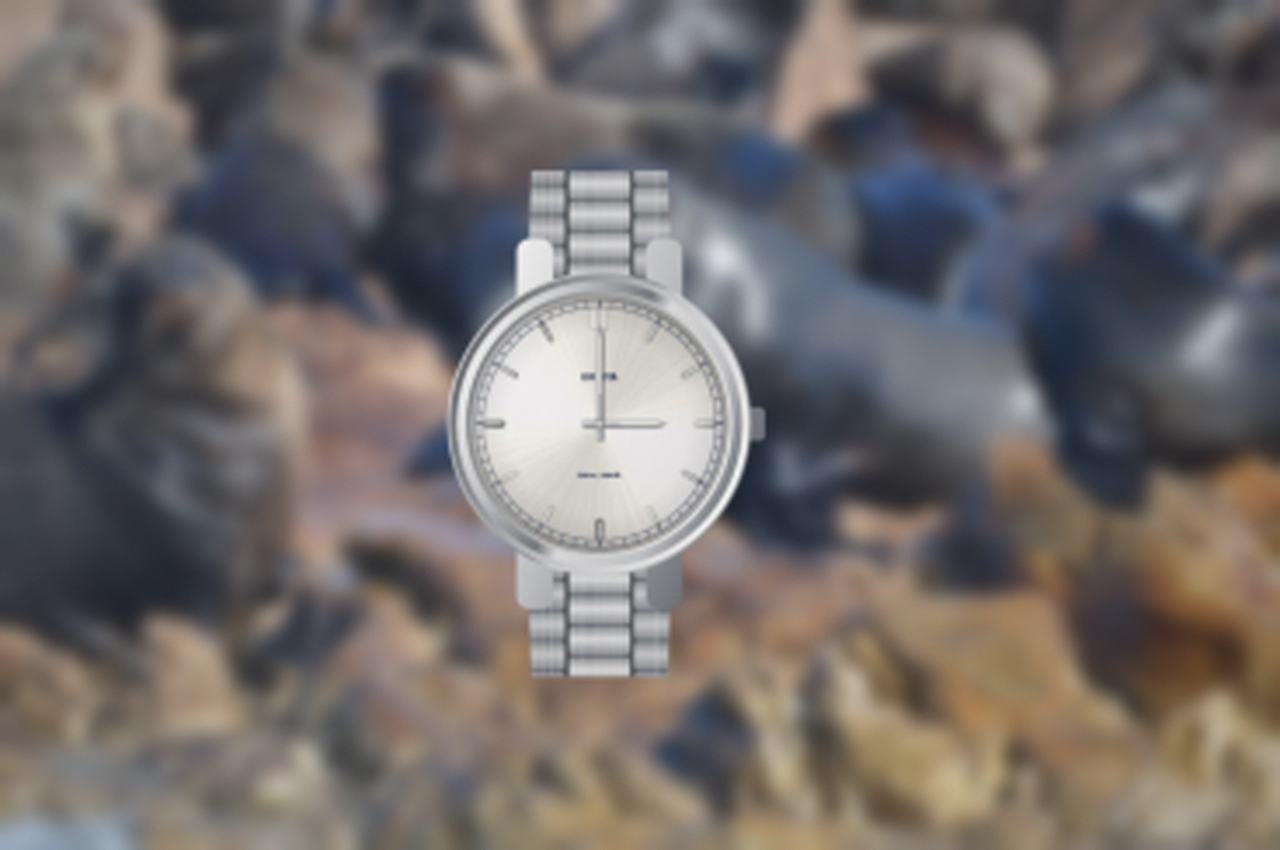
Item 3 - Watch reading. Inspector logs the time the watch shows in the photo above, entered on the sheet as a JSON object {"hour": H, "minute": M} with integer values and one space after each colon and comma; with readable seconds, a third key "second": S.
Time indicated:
{"hour": 3, "minute": 0}
